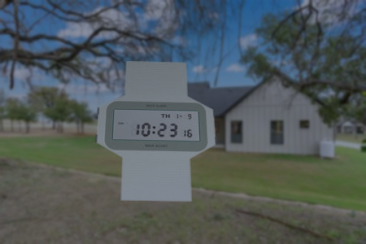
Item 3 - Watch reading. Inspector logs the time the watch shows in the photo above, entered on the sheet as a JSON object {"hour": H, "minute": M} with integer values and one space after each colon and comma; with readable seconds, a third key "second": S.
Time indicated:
{"hour": 10, "minute": 23, "second": 16}
